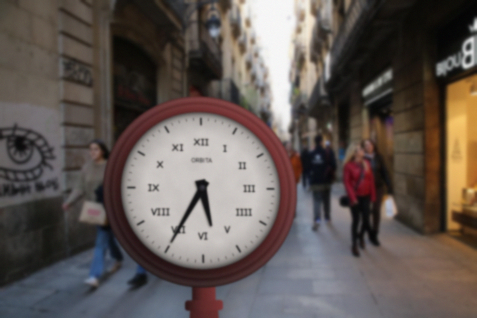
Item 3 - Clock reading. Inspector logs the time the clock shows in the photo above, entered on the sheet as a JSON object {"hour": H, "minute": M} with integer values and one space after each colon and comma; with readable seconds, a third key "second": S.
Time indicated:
{"hour": 5, "minute": 35}
